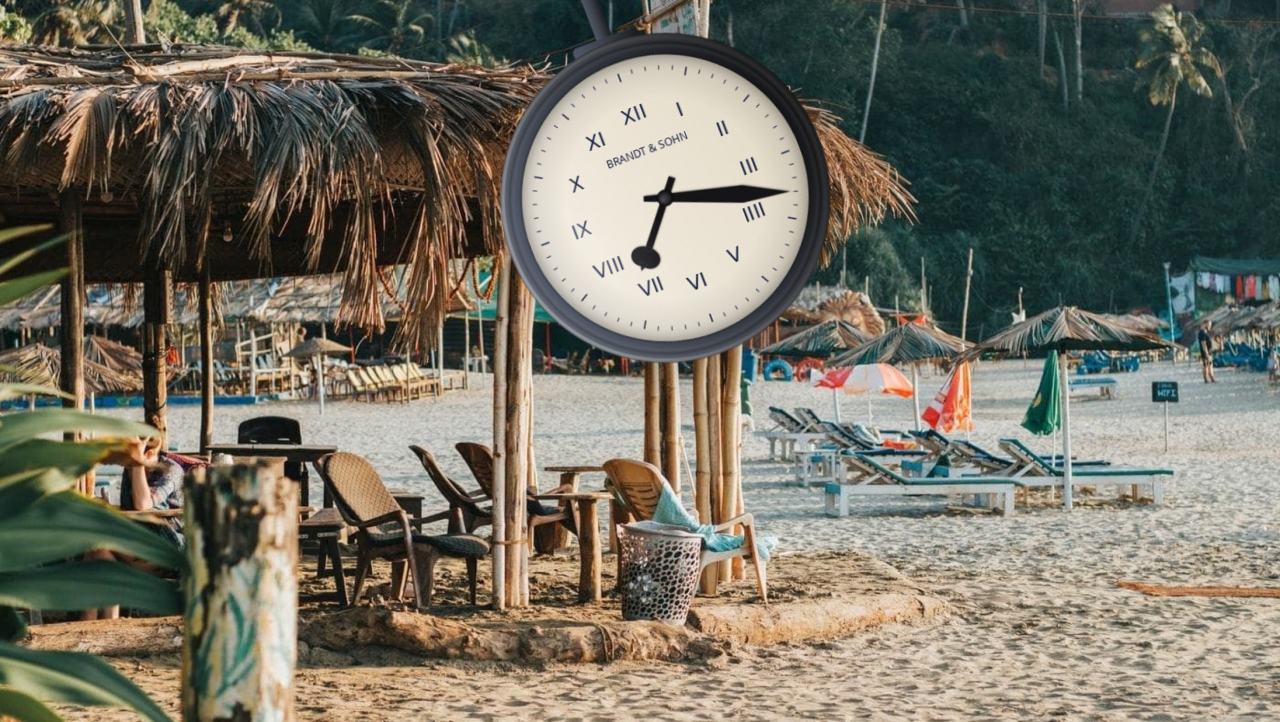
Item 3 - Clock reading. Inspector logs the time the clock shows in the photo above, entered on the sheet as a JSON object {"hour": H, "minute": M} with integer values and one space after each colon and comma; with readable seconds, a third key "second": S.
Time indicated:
{"hour": 7, "minute": 18}
